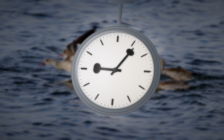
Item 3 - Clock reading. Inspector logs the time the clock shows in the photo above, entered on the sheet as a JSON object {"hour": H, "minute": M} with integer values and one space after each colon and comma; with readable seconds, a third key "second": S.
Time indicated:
{"hour": 9, "minute": 6}
